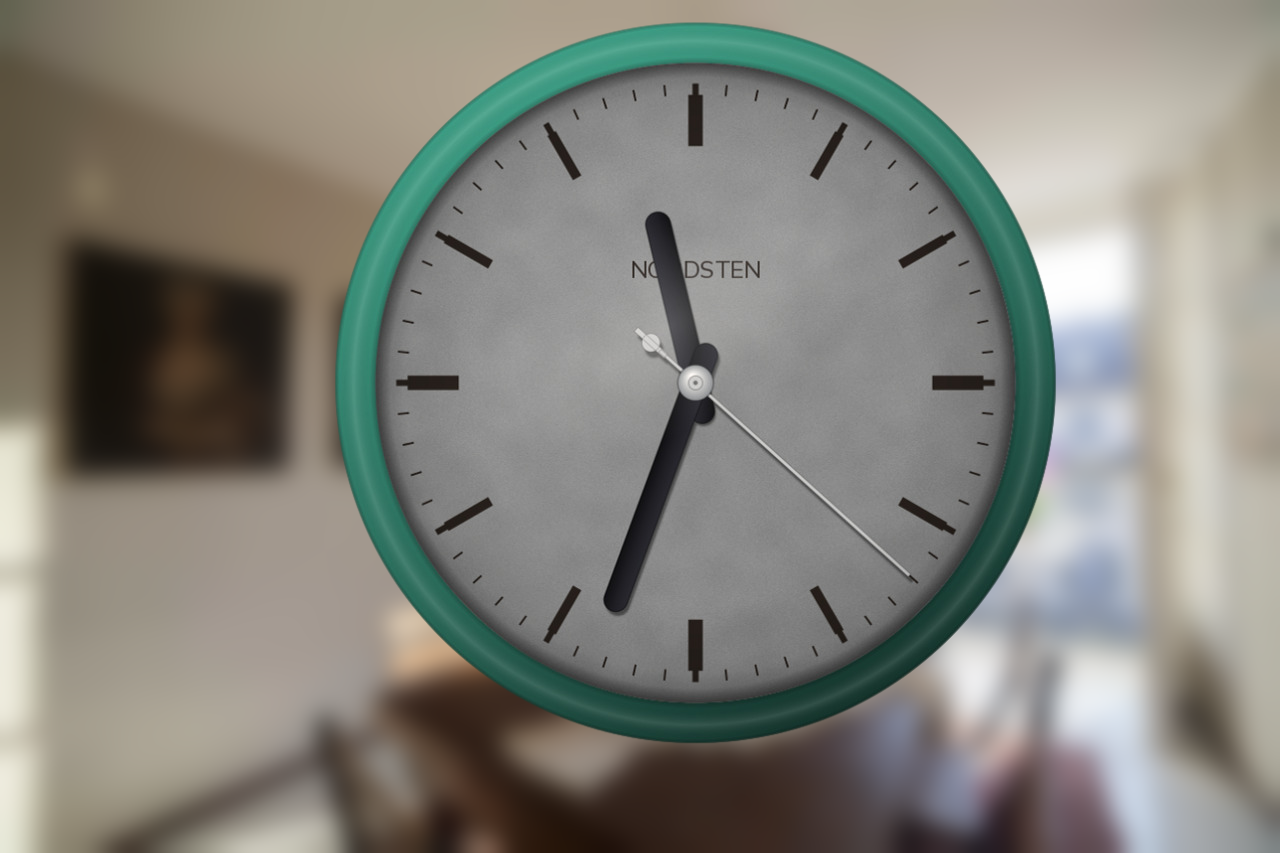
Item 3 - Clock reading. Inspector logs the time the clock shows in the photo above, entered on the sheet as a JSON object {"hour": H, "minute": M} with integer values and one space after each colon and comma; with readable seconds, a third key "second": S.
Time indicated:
{"hour": 11, "minute": 33, "second": 22}
